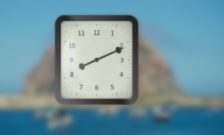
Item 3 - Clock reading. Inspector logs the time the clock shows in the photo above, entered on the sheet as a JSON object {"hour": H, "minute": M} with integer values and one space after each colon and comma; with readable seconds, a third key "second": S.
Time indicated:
{"hour": 8, "minute": 11}
